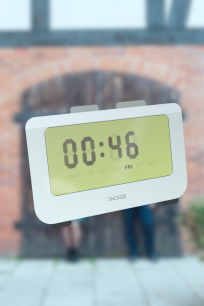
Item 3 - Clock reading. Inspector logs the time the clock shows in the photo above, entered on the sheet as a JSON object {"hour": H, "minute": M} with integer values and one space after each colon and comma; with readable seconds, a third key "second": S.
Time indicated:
{"hour": 0, "minute": 46}
